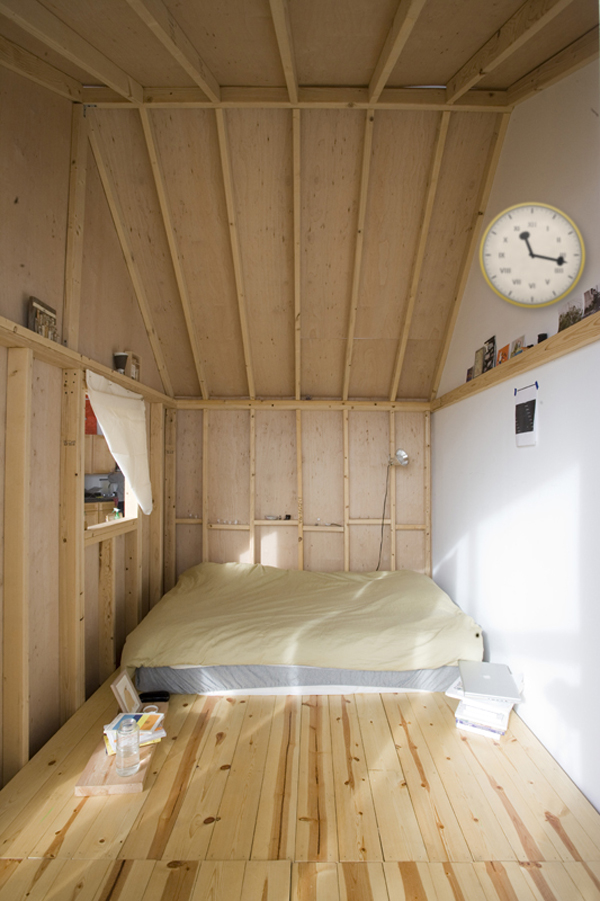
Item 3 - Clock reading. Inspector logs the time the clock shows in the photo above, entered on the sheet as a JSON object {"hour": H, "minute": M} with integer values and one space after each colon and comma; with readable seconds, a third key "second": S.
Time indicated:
{"hour": 11, "minute": 17}
